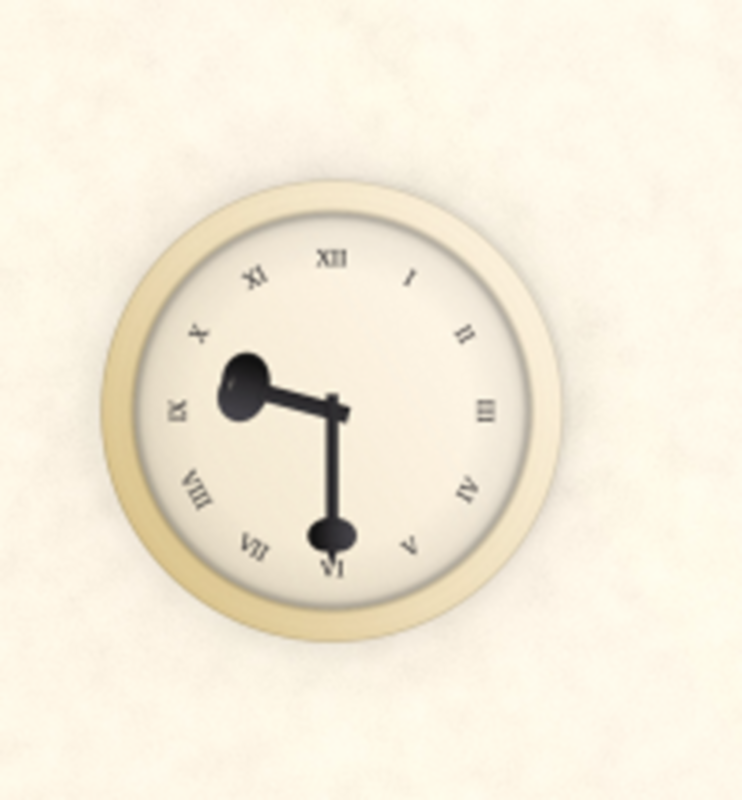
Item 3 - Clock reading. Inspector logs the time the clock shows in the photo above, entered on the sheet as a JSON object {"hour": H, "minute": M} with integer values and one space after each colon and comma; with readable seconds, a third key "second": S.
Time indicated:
{"hour": 9, "minute": 30}
